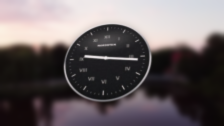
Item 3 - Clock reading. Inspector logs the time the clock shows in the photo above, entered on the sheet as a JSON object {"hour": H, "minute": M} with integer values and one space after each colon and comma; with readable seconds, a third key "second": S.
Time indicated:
{"hour": 9, "minute": 16}
